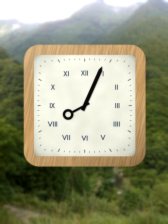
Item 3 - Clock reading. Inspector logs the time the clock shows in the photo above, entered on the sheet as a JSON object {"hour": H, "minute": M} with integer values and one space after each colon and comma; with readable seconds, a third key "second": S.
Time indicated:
{"hour": 8, "minute": 4}
